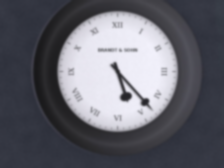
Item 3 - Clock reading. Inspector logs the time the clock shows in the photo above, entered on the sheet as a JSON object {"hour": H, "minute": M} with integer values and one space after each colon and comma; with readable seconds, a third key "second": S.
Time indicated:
{"hour": 5, "minute": 23}
